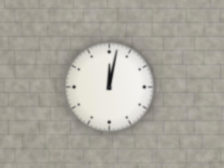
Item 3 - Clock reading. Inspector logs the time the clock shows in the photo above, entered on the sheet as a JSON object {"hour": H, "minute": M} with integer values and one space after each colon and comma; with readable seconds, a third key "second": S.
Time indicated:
{"hour": 12, "minute": 2}
